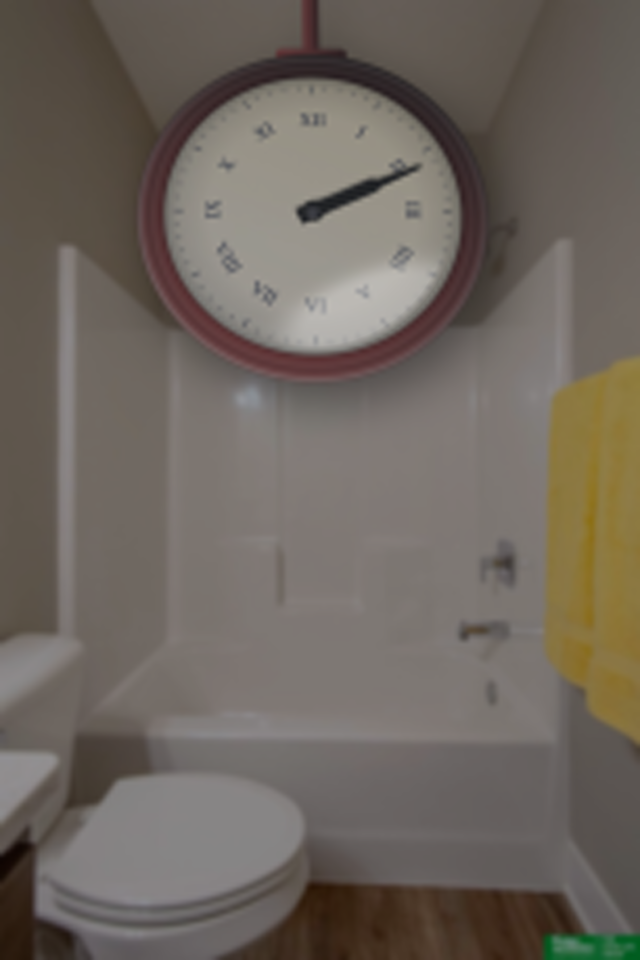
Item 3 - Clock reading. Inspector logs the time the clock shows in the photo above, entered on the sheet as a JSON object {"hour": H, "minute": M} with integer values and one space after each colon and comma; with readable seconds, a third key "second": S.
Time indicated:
{"hour": 2, "minute": 11}
